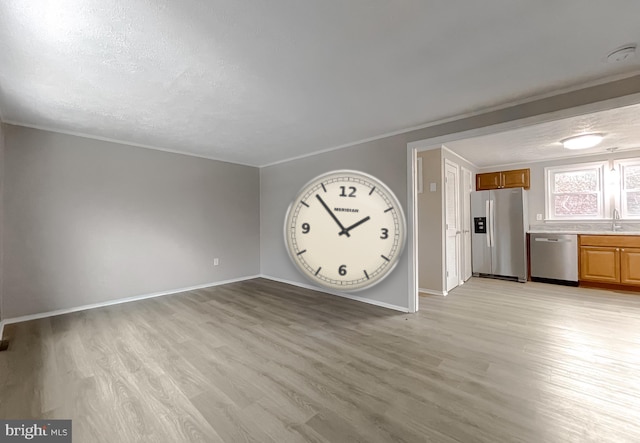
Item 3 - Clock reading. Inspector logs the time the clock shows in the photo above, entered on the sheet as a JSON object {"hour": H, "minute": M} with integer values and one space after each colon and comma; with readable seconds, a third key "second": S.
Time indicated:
{"hour": 1, "minute": 53}
